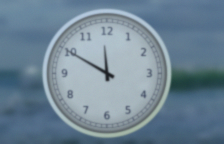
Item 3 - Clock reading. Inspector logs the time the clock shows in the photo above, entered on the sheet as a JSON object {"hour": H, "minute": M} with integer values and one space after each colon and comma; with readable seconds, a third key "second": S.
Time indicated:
{"hour": 11, "minute": 50}
